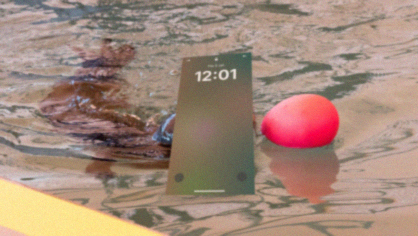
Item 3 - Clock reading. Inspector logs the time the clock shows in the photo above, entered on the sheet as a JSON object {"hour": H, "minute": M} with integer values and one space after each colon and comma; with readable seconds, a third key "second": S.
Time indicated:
{"hour": 12, "minute": 1}
